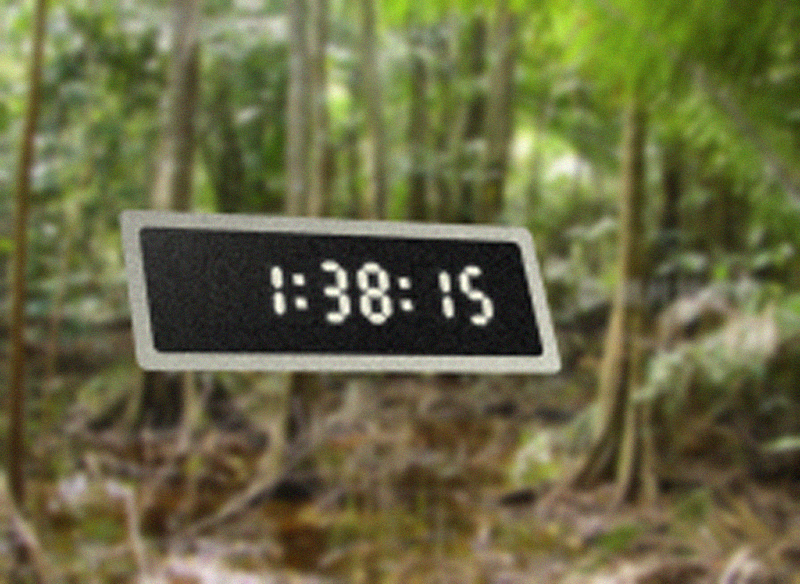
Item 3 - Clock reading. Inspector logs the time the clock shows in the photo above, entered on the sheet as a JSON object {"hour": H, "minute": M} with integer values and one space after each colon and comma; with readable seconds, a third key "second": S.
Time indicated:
{"hour": 1, "minute": 38, "second": 15}
